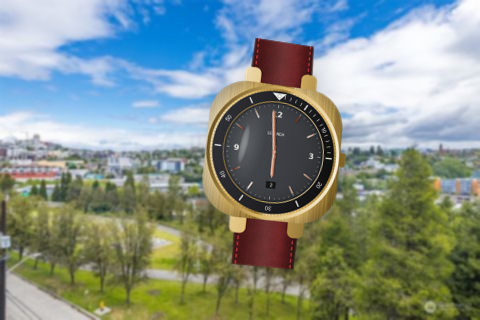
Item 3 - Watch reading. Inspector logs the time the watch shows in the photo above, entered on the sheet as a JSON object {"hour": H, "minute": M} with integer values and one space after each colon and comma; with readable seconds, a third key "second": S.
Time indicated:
{"hour": 5, "minute": 59}
